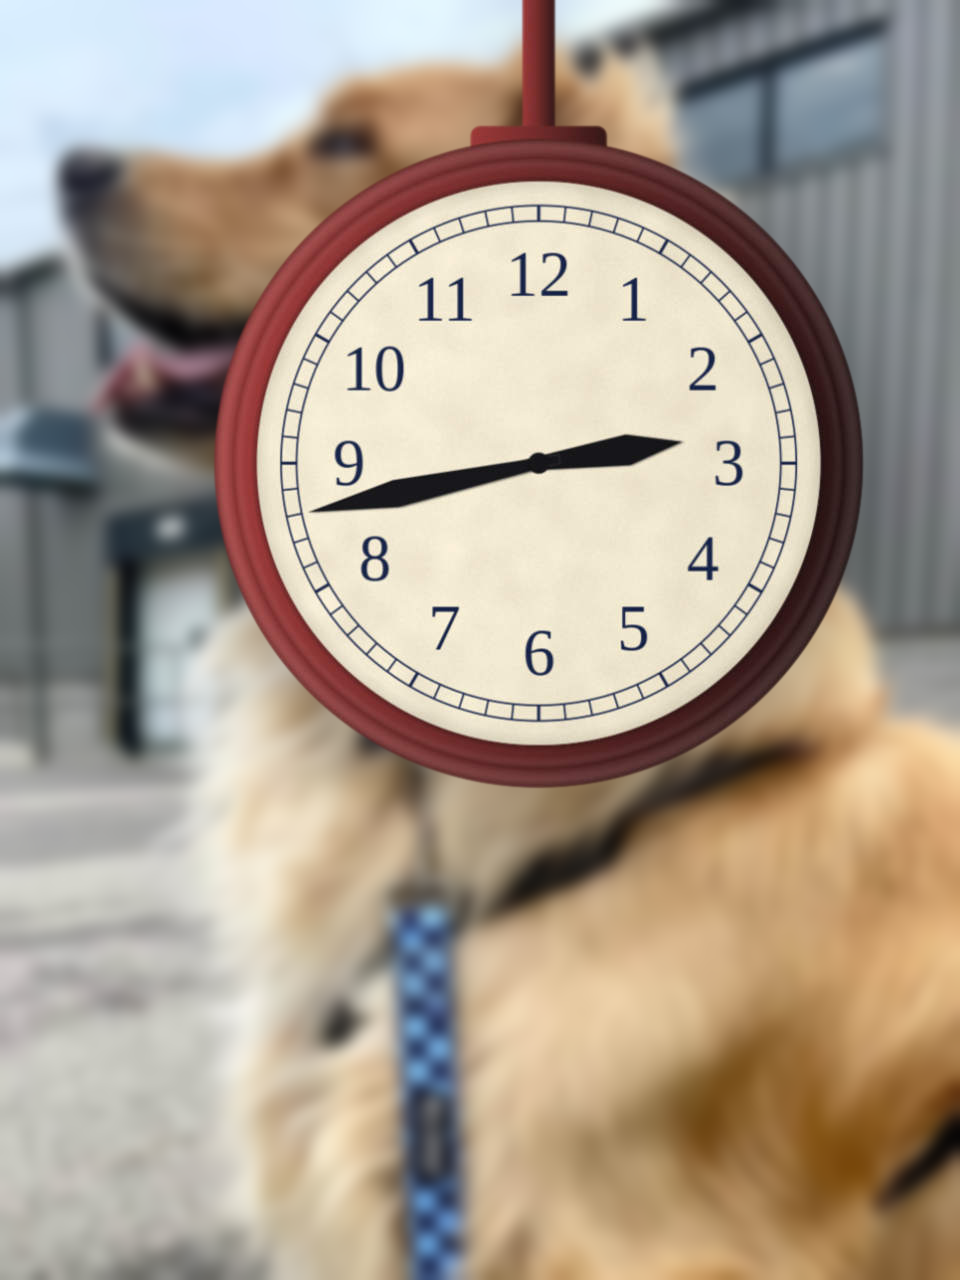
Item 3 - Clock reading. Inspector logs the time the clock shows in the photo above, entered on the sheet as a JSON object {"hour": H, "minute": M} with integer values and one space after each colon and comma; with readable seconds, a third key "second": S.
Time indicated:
{"hour": 2, "minute": 43}
